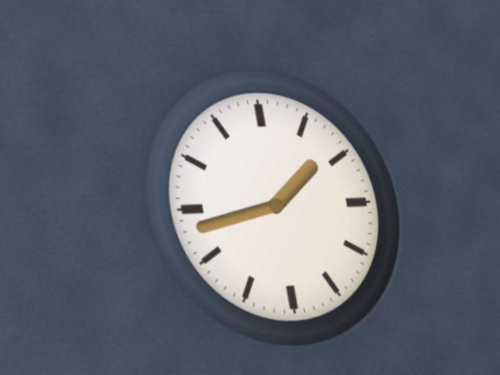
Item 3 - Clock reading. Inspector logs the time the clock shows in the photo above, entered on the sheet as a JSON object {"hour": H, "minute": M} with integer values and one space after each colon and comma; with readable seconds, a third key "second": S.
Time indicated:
{"hour": 1, "minute": 43}
